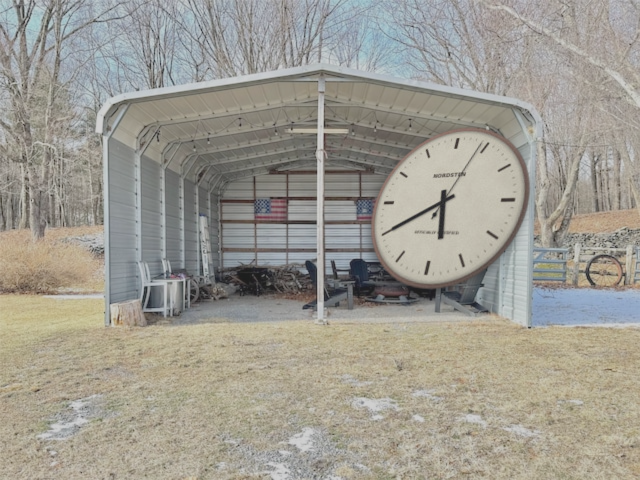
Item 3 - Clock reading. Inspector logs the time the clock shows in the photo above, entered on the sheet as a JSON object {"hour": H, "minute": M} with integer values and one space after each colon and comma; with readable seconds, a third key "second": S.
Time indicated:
{"hour": 5, "minute": 40, "second": 4}
